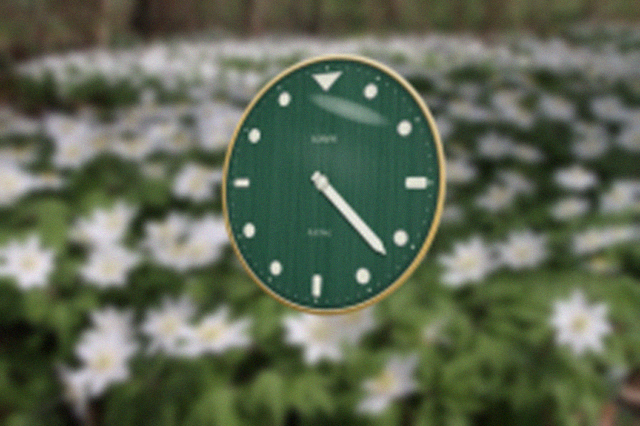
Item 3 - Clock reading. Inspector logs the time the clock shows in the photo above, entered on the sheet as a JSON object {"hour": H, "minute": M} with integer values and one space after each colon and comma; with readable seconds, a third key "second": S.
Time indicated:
{"hour": 4, "minute": 22}
